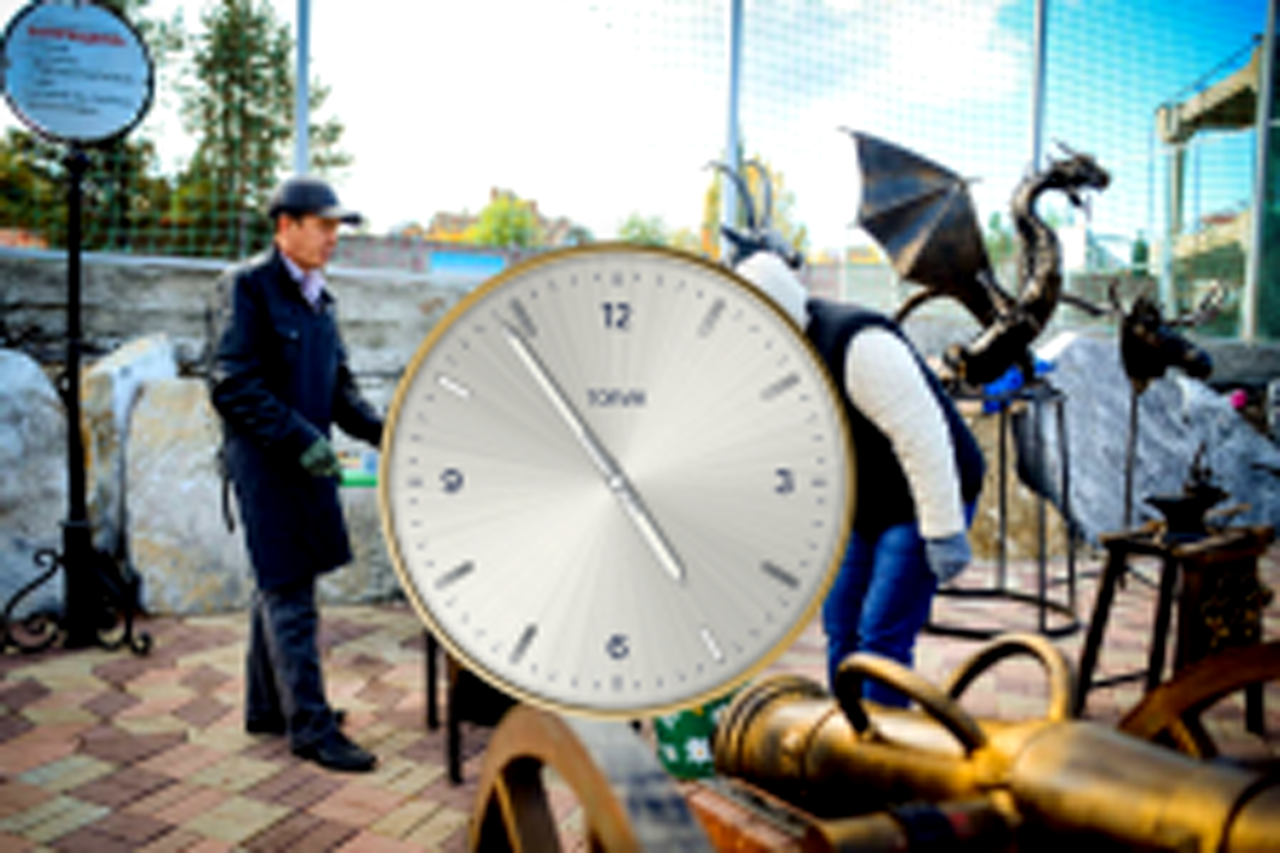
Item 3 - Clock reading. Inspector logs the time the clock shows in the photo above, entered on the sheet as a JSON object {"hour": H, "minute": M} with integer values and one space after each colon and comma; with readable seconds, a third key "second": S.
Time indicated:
{"hour": 4, "minute": 54}
